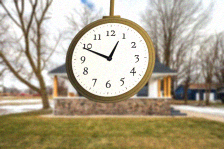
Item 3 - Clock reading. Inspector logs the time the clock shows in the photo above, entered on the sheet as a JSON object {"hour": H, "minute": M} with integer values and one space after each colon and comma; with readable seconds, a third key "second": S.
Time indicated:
{"hour": 12, "minute": 49}
